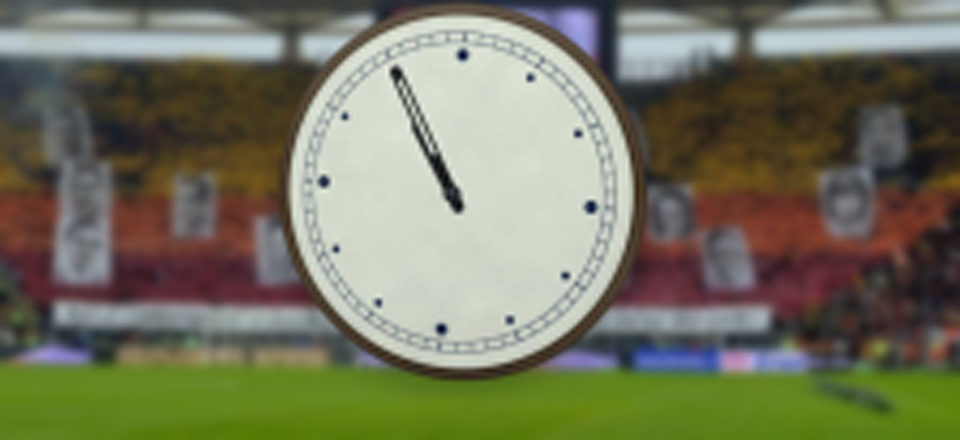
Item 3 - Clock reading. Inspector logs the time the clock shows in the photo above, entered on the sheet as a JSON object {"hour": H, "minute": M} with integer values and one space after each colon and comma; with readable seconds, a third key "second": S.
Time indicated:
{"hour": 10, "minute": 55}
